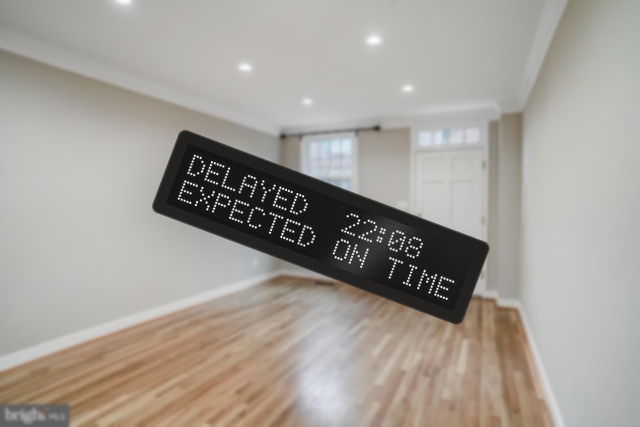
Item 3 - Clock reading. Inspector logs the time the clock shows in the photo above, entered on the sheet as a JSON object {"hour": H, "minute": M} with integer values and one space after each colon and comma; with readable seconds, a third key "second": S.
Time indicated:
{"hour": 22, "minute": 8}
